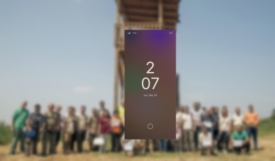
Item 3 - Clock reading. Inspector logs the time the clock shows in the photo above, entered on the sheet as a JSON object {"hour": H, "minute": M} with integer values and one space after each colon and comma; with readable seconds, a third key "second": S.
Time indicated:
{"hour": 2, "minute": 7}
